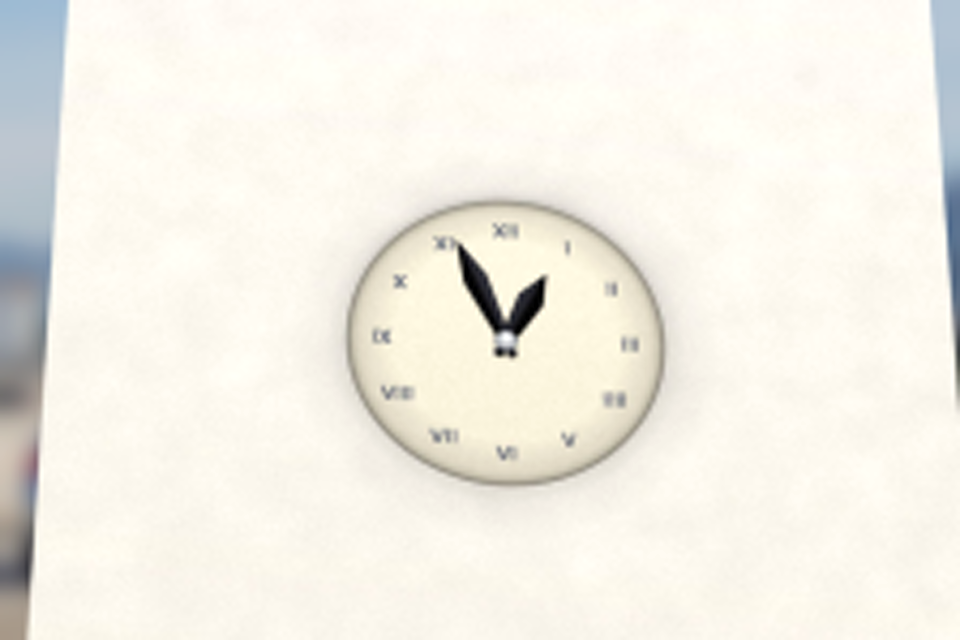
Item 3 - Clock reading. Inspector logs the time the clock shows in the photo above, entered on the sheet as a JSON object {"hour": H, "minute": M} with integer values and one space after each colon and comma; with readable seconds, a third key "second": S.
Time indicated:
{"hour": 12, "minute": 56}
